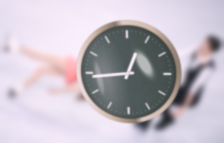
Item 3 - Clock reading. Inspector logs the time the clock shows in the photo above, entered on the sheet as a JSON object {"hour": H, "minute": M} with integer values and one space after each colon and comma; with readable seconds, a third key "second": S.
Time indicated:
{"hour": 12, "minute": 44}
